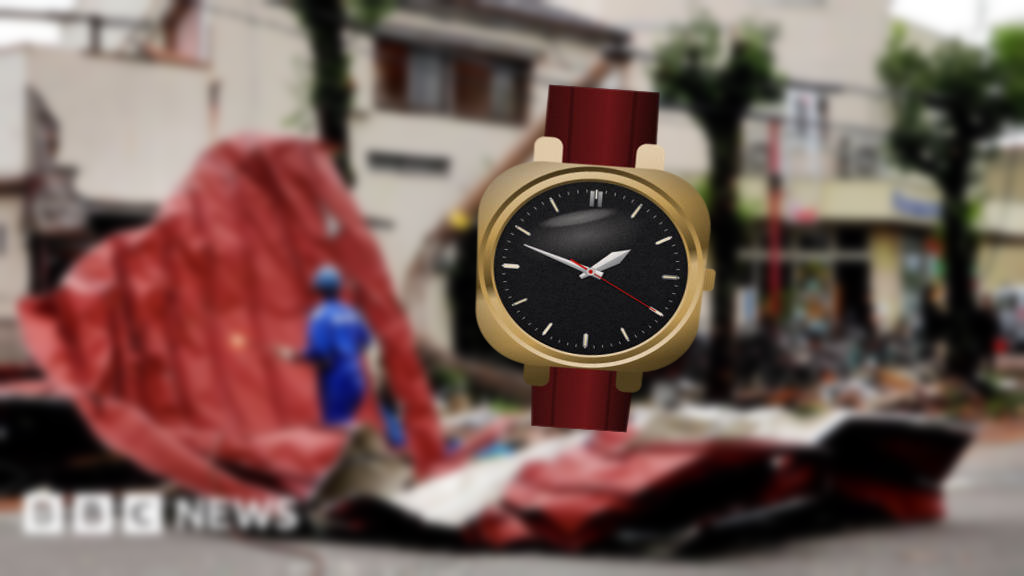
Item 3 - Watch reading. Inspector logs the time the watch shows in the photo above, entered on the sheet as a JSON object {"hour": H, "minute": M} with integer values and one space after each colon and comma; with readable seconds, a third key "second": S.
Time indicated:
{"hour": 1, "minute": 48, "second": 20}
